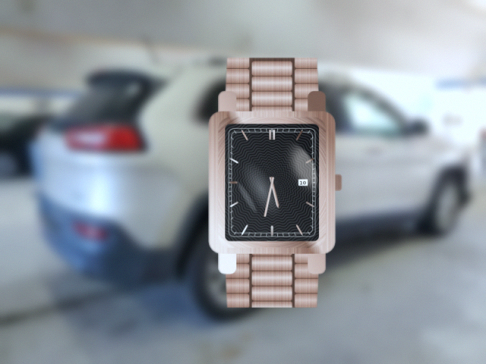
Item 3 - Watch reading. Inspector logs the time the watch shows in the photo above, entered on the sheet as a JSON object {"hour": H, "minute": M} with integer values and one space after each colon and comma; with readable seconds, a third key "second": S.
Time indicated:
{"hour": 5, "minute": 32}
